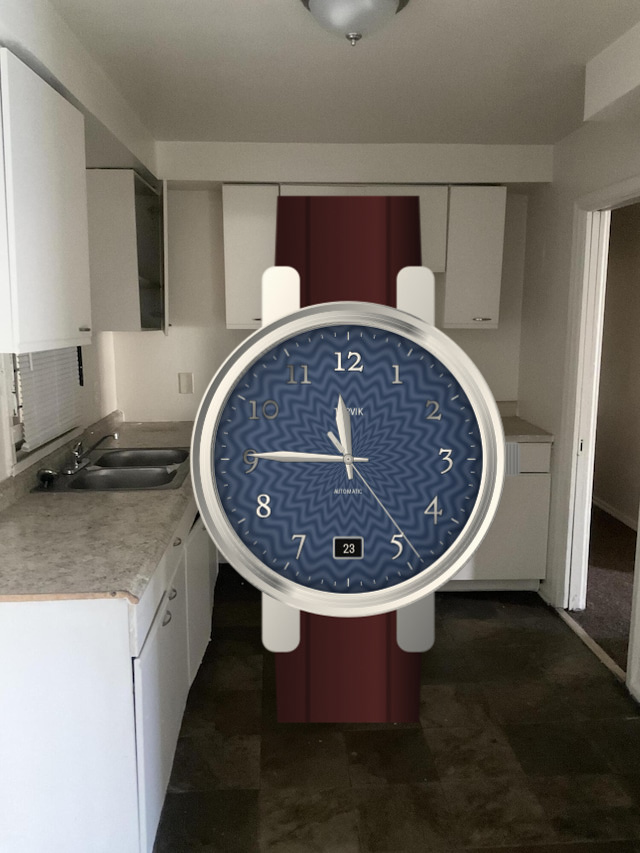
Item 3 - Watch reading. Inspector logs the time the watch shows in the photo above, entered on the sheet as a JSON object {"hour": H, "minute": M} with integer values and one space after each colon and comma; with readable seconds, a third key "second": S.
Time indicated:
{"hour": 11, "minute": 45, "second": 24}
